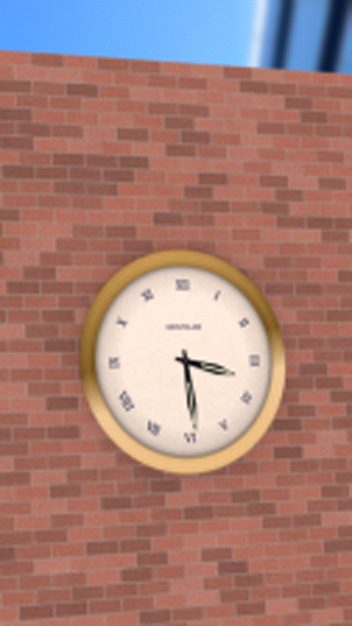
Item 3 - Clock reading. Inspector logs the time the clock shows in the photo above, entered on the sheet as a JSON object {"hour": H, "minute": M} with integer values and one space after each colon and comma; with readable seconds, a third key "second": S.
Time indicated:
{"hour": 3, "minute": 29}
